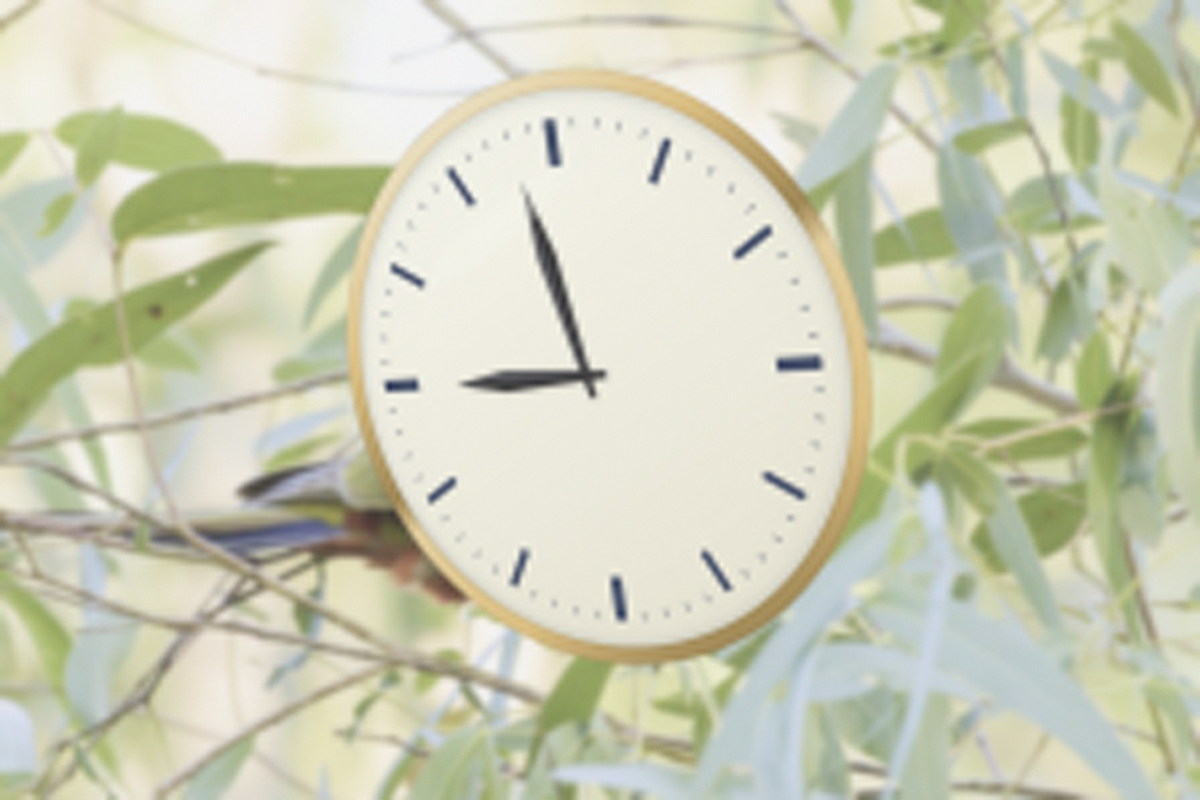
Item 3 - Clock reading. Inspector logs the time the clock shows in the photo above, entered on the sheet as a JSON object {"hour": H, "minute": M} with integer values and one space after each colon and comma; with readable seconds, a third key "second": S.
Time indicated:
{"hour": 8, "minute": 58}
